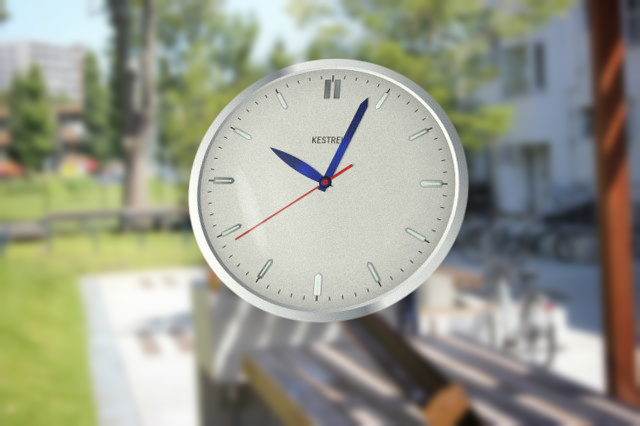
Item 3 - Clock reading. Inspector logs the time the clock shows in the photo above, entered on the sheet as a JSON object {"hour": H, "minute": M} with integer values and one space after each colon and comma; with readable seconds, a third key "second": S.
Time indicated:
{"hour": 10, "minute": 3, "second": 39}
